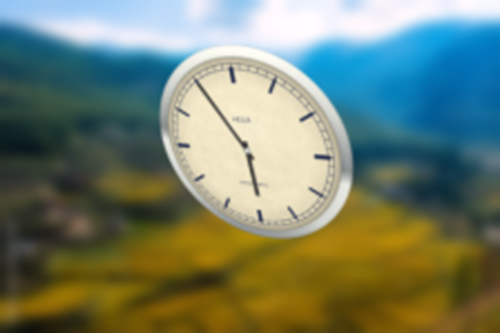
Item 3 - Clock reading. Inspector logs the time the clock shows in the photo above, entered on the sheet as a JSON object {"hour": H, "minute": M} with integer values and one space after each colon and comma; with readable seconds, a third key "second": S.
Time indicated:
{"hour": 5, "minute": 55}
